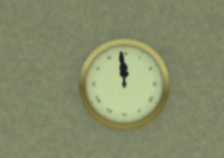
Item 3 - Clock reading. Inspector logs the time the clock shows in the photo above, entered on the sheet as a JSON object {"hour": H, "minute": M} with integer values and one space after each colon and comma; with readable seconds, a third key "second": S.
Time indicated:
{"hour": 11, "minute": 59}
